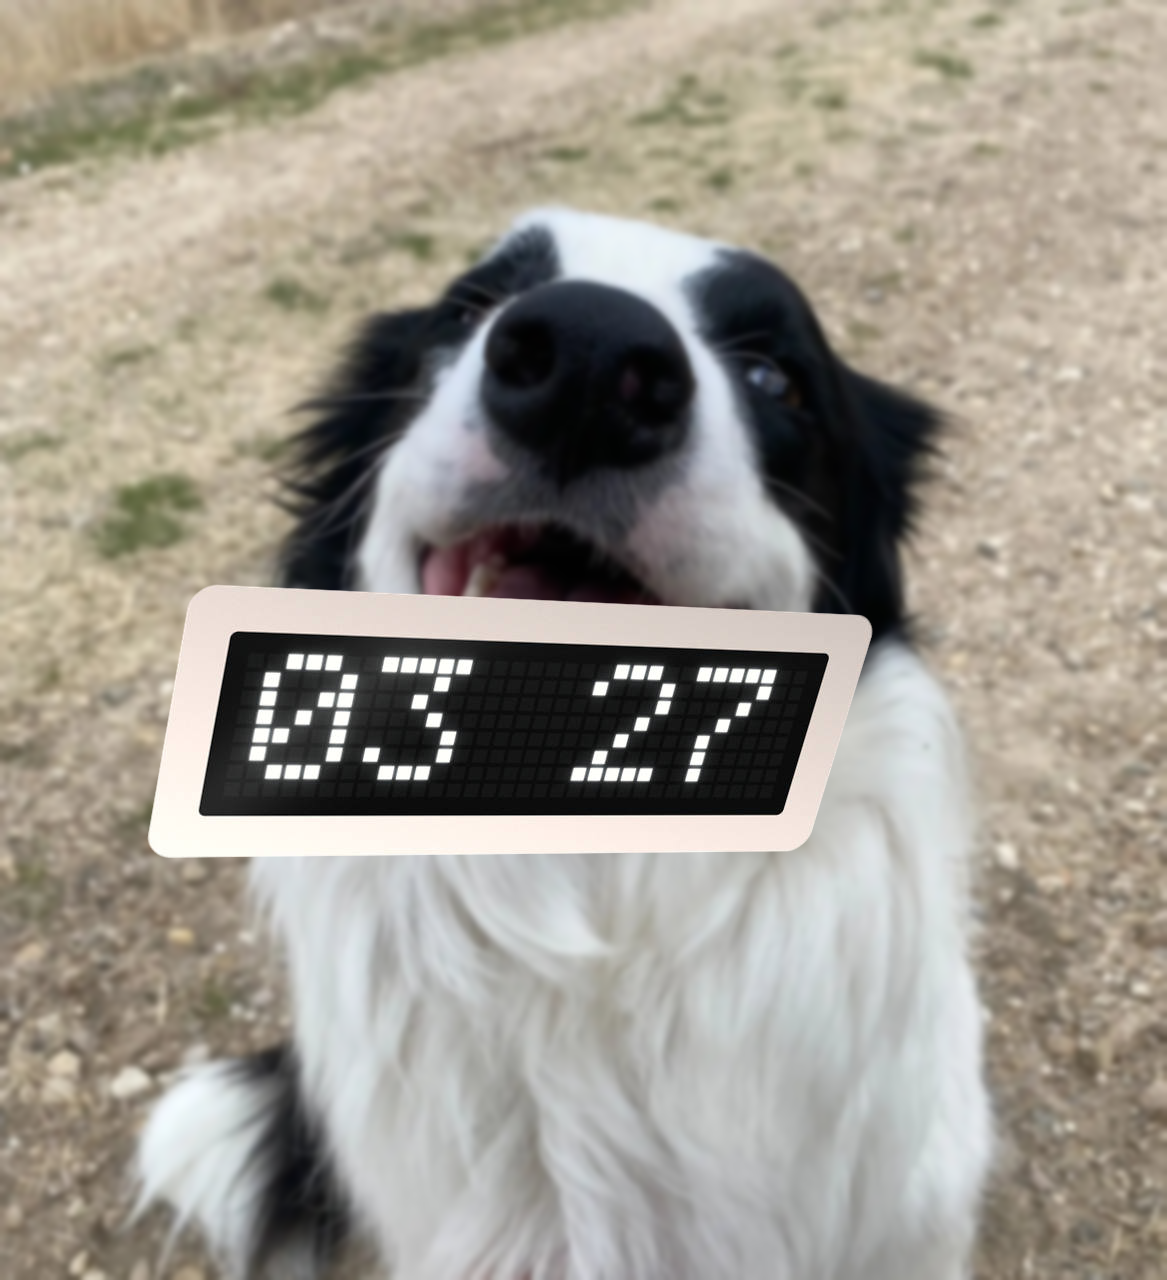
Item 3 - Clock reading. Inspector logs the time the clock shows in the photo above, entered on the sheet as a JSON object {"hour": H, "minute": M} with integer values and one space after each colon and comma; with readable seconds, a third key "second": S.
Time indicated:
{"hour": 3, "minute": 27}
